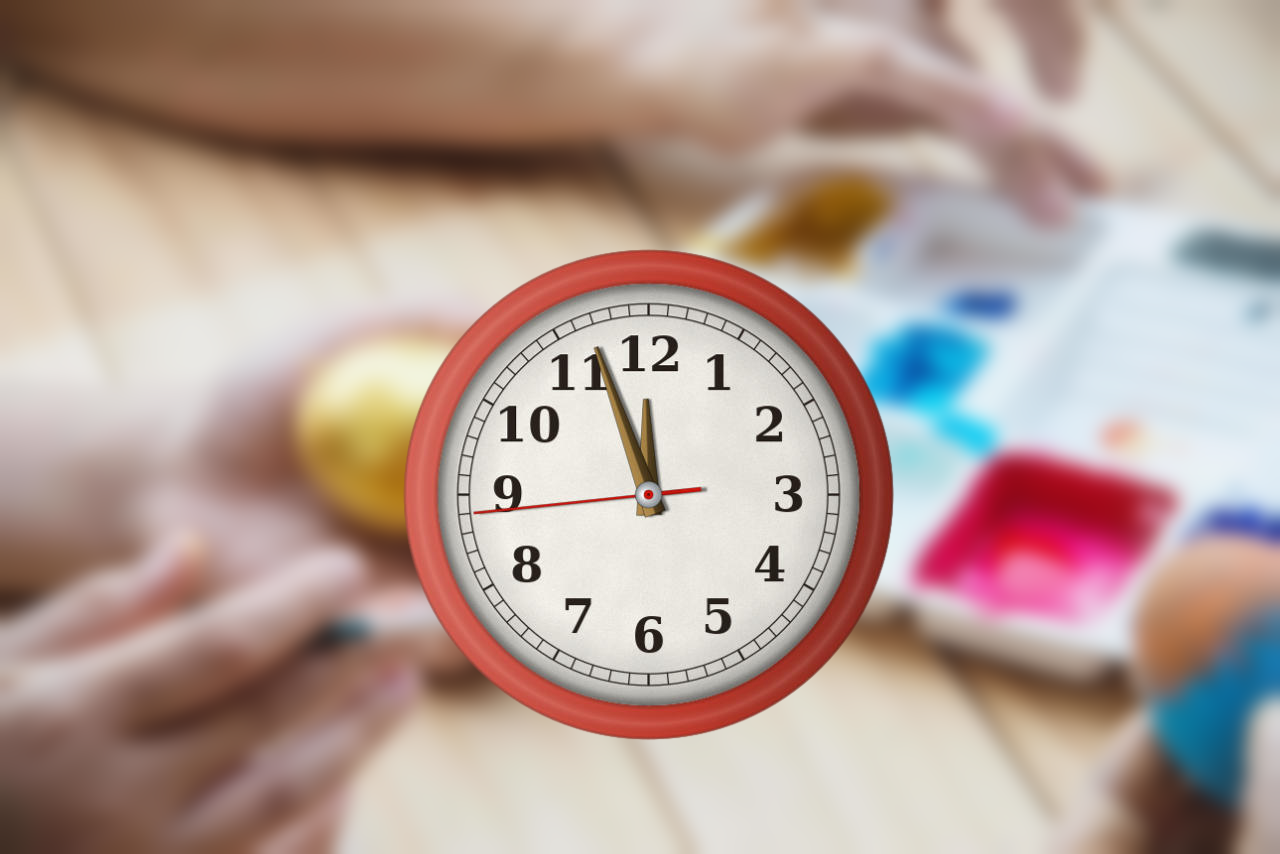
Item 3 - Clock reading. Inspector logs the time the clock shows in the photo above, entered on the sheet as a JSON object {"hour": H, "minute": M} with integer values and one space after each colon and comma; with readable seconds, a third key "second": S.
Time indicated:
{"hour": 11, "minute": 56, "second": 44}
